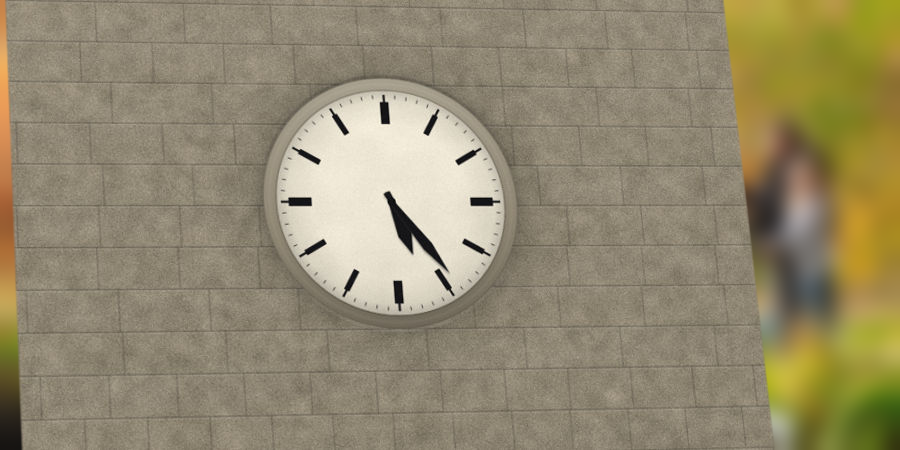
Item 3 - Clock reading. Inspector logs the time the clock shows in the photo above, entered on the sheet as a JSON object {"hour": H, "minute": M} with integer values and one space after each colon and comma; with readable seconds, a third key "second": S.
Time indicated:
{"hour": 5, "minute": 24}
